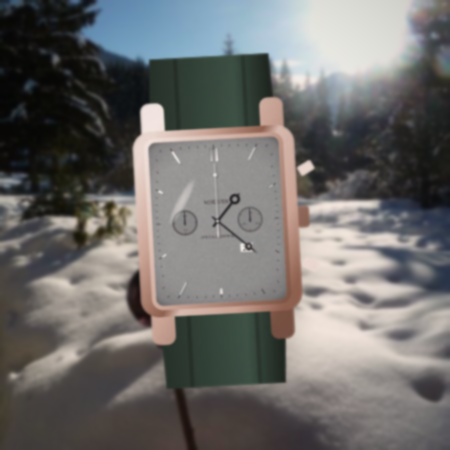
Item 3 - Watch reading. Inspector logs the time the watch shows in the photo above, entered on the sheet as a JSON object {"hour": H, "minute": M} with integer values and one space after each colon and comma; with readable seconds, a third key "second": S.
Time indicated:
{"hour": 1, "minute": 22}
